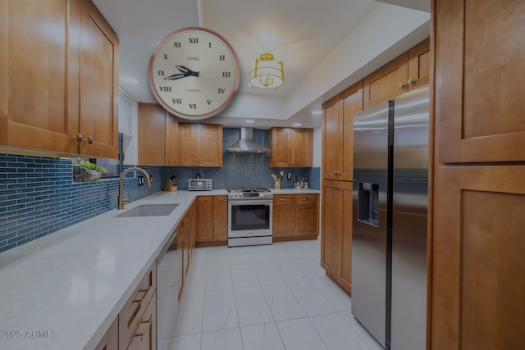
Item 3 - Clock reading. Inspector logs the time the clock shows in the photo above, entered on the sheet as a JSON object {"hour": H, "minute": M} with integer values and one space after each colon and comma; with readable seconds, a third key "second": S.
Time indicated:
{"hour": 9, "minute": 43}
